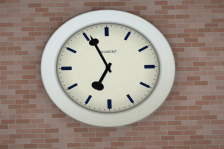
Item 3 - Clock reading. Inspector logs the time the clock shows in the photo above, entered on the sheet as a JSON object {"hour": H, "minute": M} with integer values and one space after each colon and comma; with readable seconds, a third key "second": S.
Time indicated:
{"hour": 6, "minute": 56}
